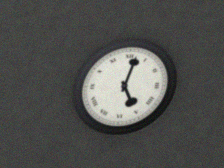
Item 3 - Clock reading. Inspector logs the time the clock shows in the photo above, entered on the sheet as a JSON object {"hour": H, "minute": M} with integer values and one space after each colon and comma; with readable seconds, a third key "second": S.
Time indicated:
{"hour": 5, "minute": 2}
